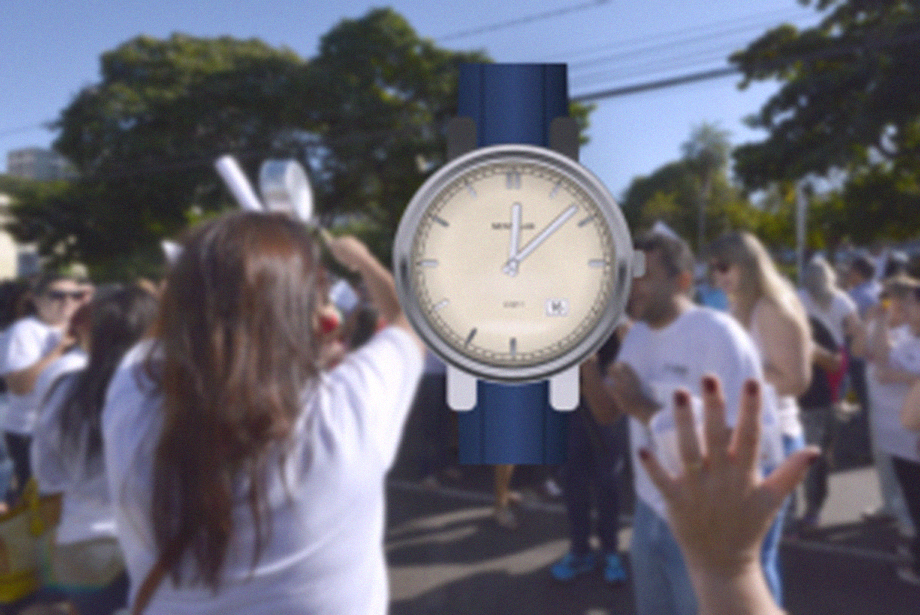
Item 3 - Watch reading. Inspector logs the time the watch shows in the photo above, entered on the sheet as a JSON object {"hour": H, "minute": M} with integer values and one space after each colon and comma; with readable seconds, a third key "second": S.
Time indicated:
{"hour": 12, "minute": 8}
